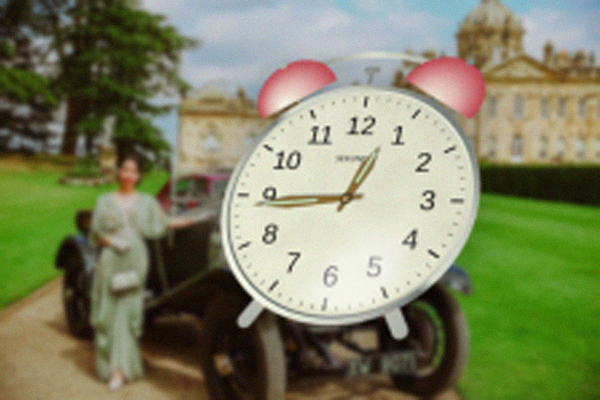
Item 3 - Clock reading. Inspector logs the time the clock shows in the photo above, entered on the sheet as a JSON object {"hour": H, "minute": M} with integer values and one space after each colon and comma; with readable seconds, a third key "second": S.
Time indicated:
{"hour": 12, "minute": 44}
